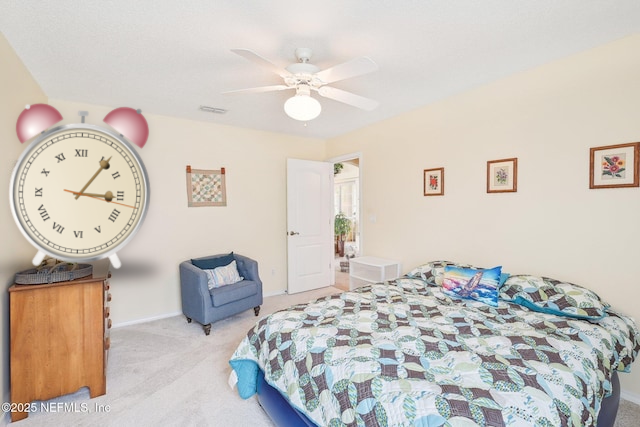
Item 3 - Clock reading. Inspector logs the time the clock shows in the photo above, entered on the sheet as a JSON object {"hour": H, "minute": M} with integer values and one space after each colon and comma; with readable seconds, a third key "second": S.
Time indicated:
{"hour": 3, "minute": 6, "second": 17}
